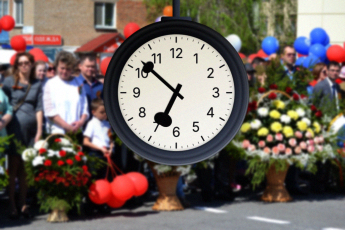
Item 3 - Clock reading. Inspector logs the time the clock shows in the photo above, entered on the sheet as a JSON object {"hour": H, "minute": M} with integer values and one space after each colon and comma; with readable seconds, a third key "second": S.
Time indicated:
{"hour": 6, "minute": 52}
